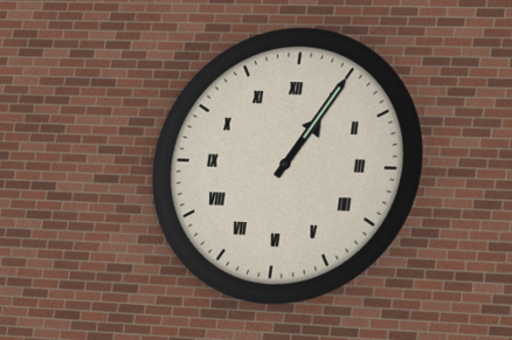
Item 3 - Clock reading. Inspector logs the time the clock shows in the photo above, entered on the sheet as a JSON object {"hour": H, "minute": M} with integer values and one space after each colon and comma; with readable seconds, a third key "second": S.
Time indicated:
{"hour": 1, "minute": 5}
